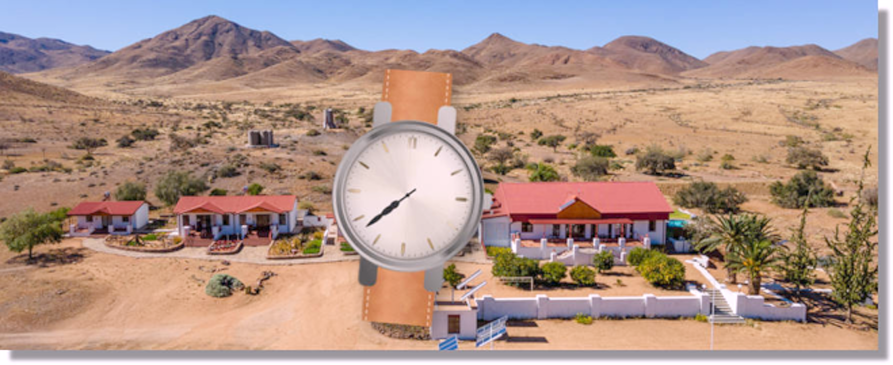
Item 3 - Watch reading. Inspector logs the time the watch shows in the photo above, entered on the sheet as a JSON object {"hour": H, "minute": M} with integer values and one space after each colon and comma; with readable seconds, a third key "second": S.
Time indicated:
{"hour": 7, "minute": 38}
